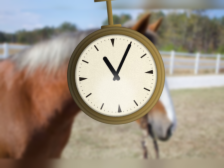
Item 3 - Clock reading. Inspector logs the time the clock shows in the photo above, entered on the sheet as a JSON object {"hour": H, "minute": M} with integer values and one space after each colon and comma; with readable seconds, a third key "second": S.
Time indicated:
{"hour": 11, "minute": 5}
